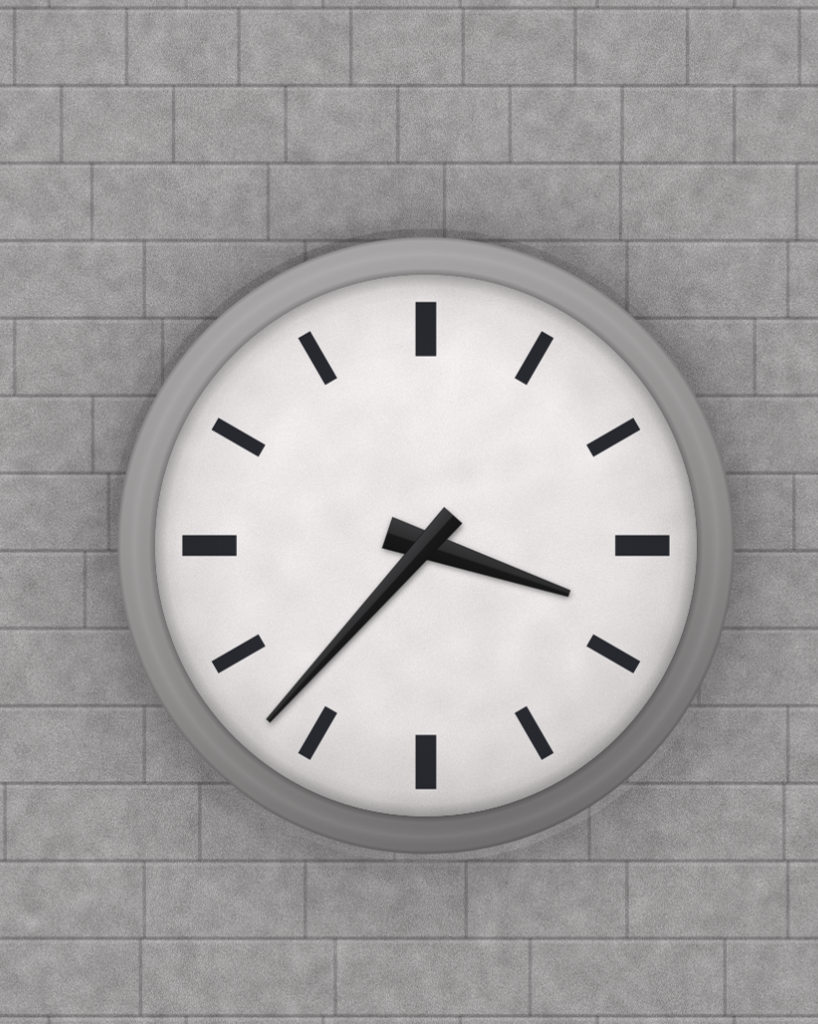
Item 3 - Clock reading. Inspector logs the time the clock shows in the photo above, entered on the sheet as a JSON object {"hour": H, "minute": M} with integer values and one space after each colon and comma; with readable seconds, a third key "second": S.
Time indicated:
{"hour": 3, "minute": 37}
